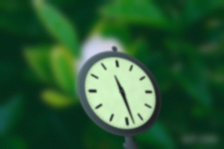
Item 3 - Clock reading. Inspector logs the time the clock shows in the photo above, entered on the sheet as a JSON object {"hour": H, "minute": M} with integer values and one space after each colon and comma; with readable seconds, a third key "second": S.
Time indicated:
{"hour": 11, "minute": 28}
